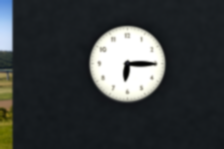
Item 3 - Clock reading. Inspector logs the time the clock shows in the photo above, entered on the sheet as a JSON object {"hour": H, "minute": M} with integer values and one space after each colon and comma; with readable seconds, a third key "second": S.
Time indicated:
{"hour": 6, "minute": 15}
